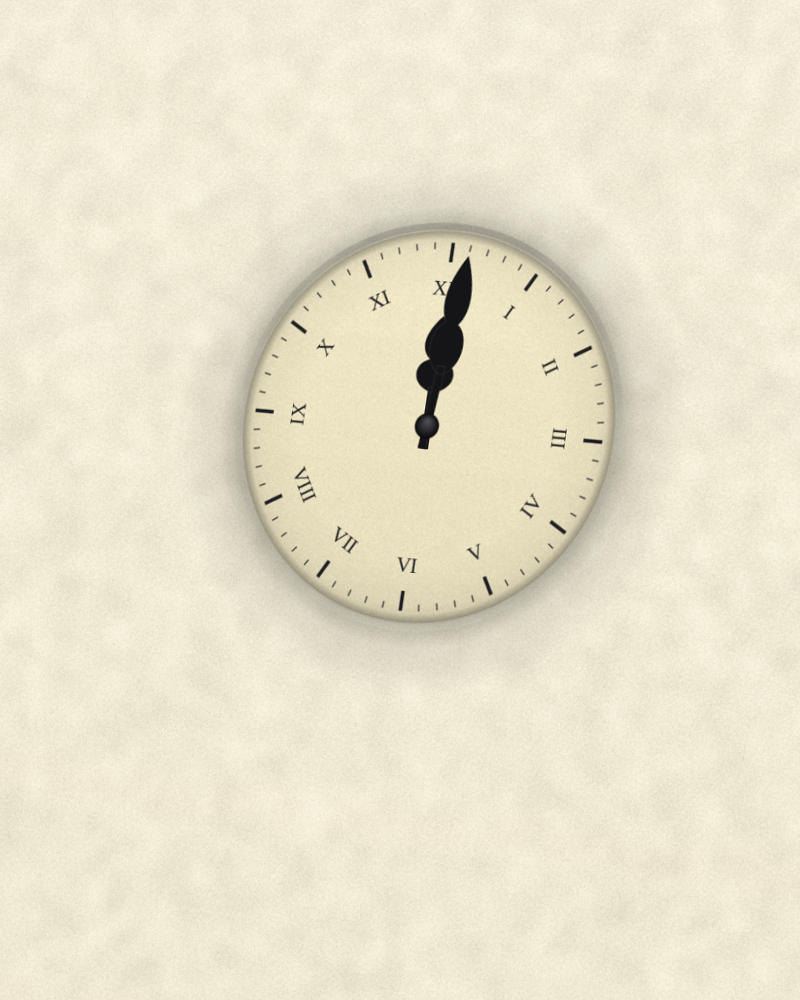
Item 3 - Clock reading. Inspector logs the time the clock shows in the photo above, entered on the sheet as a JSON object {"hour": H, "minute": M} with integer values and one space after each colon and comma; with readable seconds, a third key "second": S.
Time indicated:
{"hour": 12, "minute": 1}
